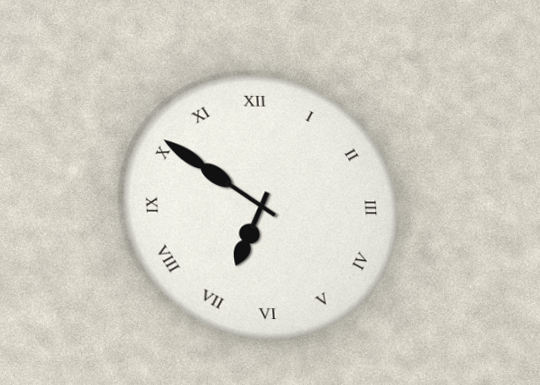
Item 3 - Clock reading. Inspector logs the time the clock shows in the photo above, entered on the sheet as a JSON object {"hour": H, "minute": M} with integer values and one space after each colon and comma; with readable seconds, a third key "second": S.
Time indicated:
{"hour": 6, "minute": 51}
